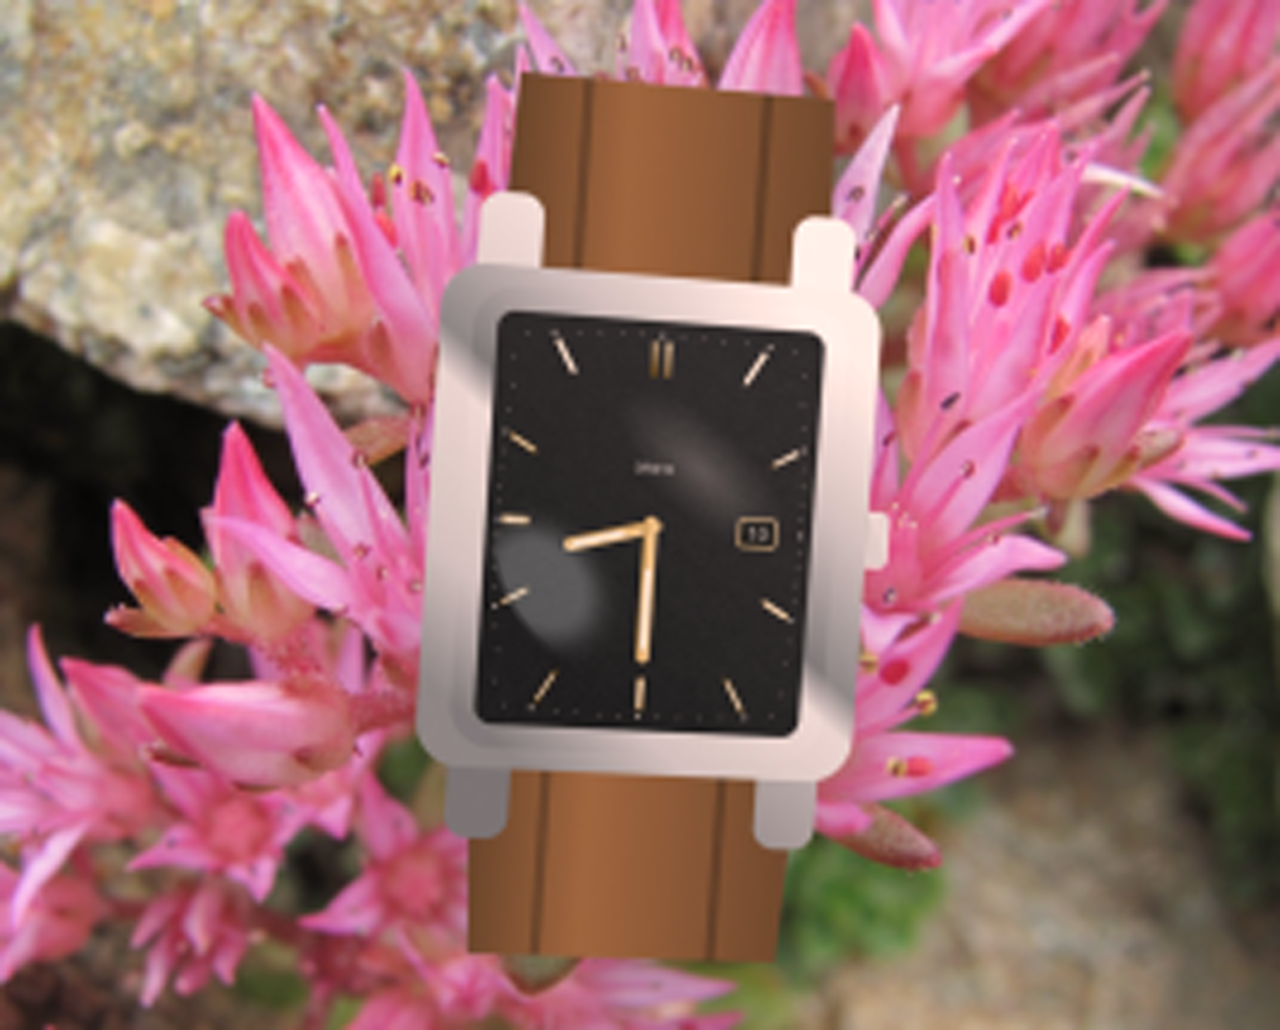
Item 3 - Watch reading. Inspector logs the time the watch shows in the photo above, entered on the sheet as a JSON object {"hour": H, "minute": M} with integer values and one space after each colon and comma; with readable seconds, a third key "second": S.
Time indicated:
{"hour": 8, "minute": 30}
